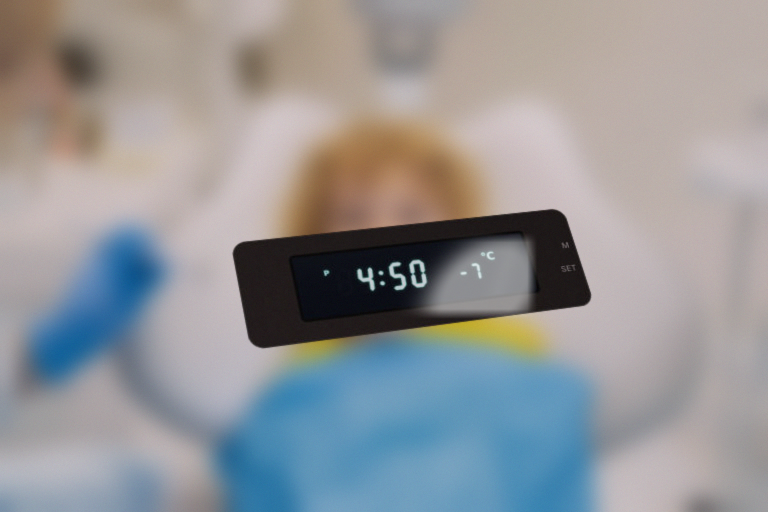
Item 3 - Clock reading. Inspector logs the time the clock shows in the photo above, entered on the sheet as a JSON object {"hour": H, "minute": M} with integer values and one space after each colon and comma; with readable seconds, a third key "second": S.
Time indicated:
{"hour": 4, "minute": 50}
